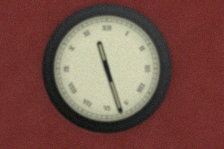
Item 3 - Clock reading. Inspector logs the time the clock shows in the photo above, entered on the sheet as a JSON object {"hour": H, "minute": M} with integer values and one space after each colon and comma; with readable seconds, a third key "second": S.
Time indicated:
{"hour": 11, "minute": 27}
